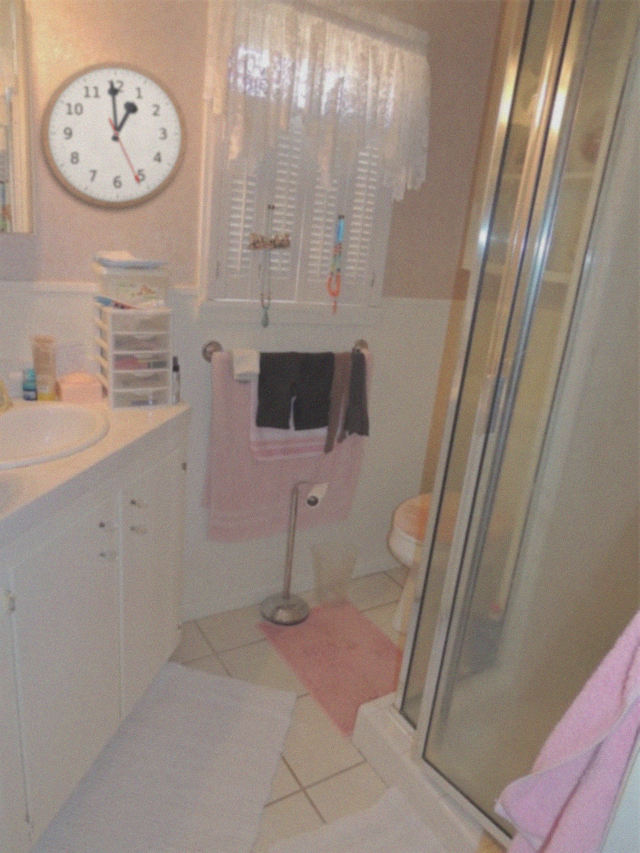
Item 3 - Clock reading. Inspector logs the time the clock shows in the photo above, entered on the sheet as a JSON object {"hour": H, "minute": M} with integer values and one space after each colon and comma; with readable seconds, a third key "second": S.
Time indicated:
{"hour": 12, "minute": 59, "second": 26}
